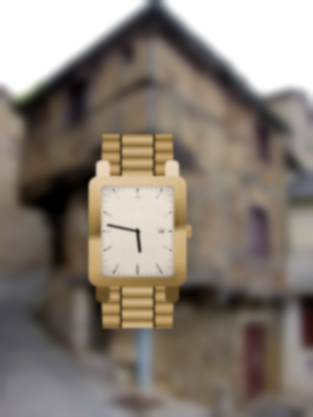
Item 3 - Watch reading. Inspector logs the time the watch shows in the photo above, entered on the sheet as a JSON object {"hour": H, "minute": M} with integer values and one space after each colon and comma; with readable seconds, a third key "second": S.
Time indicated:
{"hour": 5, "minute": 47}
